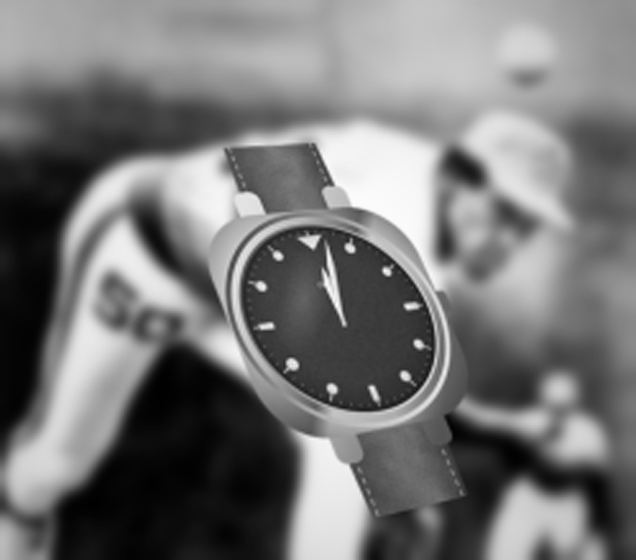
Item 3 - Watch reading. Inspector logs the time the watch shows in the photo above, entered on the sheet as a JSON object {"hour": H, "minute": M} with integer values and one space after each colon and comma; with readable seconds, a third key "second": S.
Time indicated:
{"hour": 12, "minute": 2}
